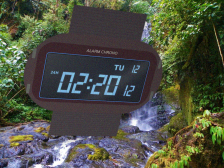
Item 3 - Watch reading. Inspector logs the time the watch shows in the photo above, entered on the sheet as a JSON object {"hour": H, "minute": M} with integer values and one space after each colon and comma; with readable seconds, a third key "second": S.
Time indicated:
{"hour": 2, "minute": 20, "second": 12}
